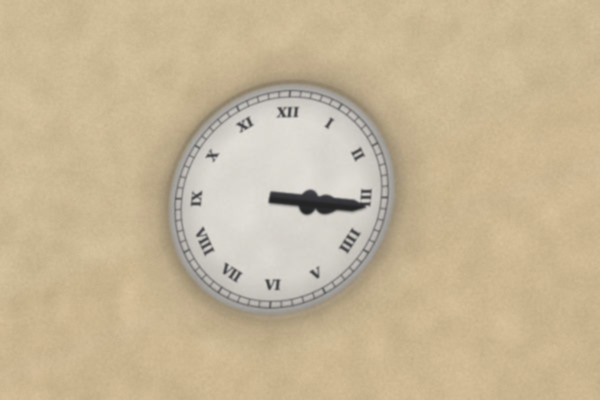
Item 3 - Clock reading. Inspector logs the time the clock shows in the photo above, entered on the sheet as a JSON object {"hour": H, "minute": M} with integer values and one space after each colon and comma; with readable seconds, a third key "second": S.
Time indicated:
{"hour": 3, "minute": 16}
